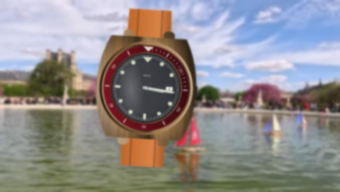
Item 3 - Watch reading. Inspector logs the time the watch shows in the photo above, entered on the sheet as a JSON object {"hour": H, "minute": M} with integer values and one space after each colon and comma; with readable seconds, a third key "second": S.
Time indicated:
{"hour": 3, "minute": 16}
